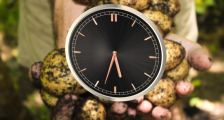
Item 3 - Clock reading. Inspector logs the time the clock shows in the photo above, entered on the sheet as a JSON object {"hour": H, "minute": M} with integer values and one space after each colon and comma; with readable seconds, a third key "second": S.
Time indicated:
{"hour": 5, "minute": 33}
